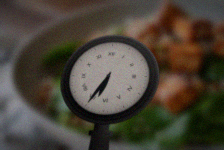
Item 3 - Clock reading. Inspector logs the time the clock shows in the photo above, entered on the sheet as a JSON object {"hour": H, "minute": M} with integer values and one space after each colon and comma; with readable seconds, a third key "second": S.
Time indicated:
{"hour": 6, "minute": 35}
